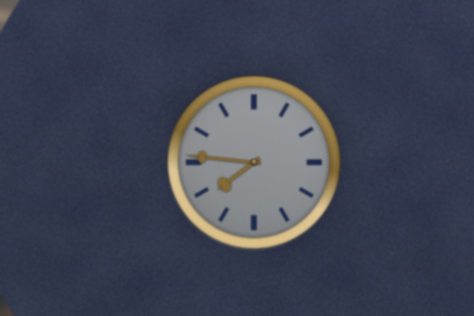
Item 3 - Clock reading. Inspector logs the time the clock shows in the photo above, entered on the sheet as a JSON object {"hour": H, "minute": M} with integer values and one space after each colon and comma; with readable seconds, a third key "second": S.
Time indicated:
{"hour": 7, "minute": 46}
